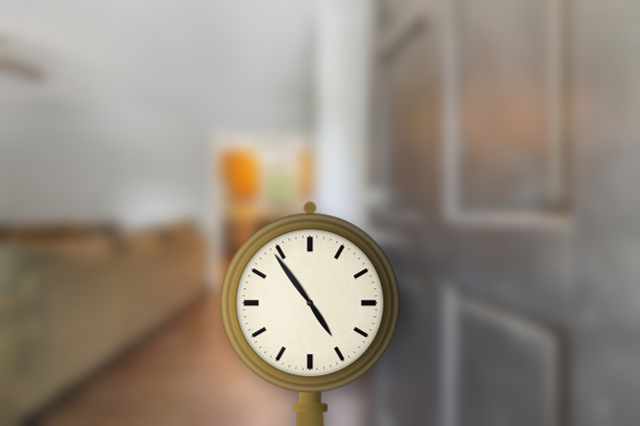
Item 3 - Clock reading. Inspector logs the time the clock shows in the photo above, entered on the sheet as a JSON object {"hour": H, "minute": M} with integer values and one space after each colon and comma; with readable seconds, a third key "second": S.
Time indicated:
{"hour": 4, "minute": 54}
